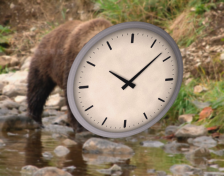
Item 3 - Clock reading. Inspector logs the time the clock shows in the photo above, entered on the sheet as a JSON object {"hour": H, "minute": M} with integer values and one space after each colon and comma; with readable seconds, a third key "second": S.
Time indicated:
{"hour": 10, "minute": 8}
